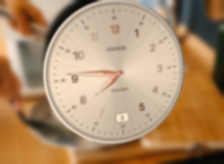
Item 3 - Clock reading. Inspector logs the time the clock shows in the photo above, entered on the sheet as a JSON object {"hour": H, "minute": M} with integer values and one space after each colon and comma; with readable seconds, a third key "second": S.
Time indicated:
{"hour": 7, "minute": 46}
